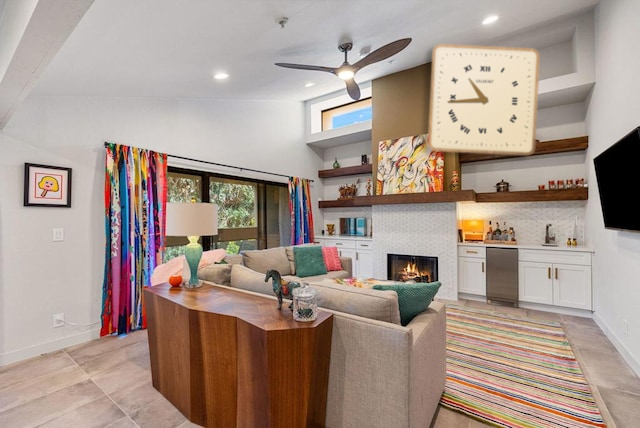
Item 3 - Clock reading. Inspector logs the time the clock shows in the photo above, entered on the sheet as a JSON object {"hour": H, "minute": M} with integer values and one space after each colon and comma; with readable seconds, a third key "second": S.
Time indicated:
{"hour": 10, "minute": 44}
